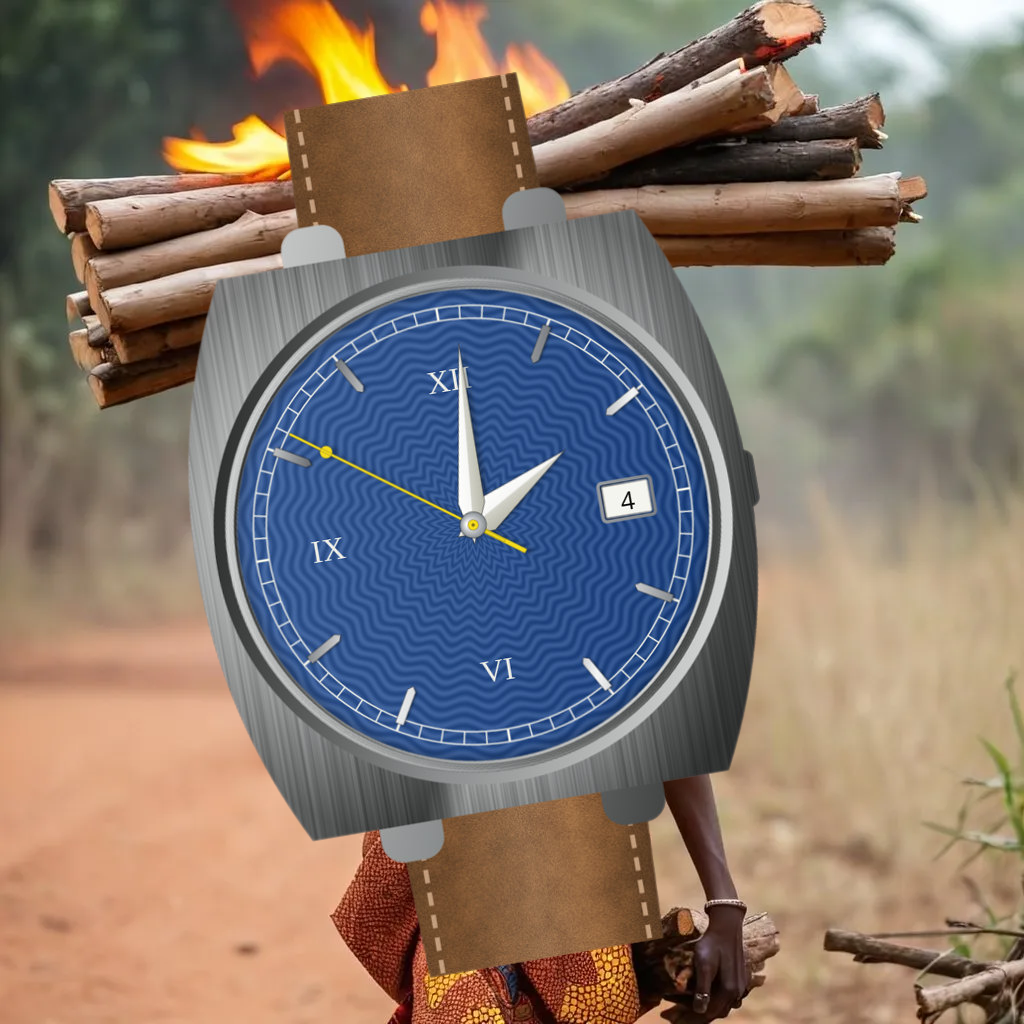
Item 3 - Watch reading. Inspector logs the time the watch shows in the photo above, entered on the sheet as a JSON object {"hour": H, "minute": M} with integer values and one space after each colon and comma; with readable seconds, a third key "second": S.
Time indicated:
{"hour": 2, "minute": 0, "second": 51}
